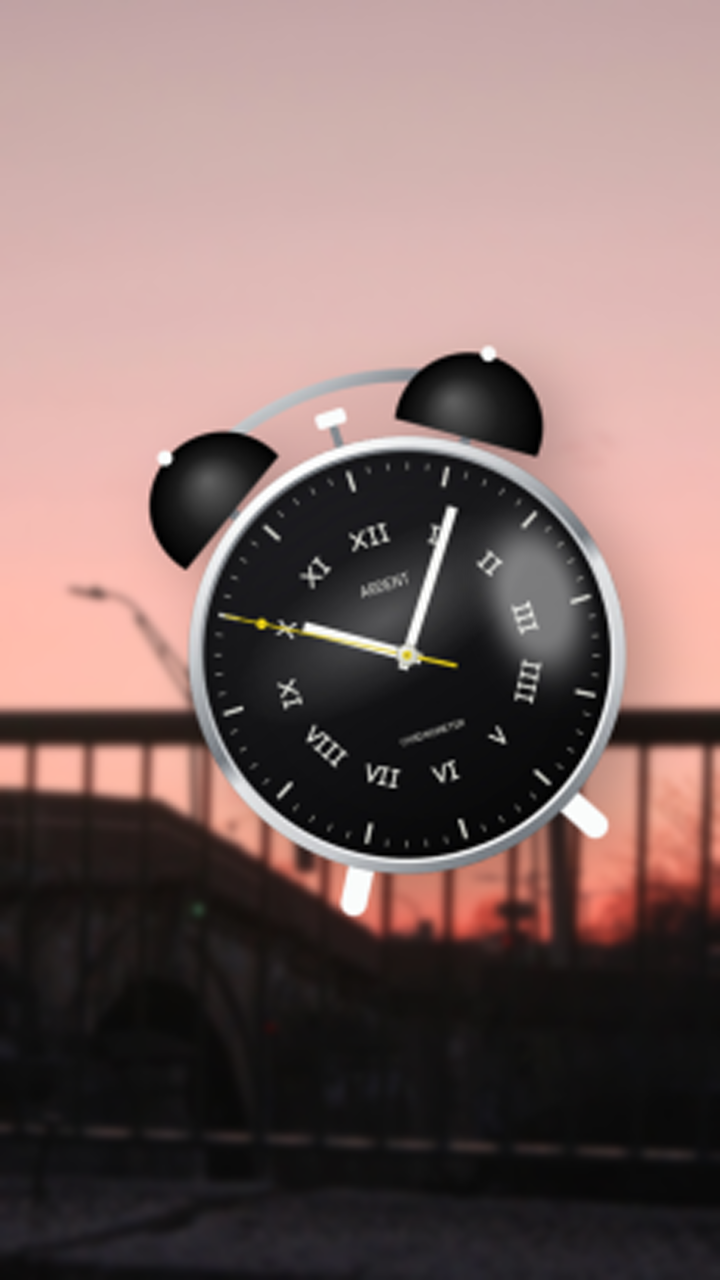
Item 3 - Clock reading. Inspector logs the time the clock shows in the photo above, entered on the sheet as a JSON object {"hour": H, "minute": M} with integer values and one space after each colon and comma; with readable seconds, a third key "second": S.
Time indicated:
{"hour": 10, "minute": 5, "second": 50}
